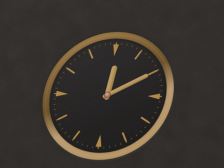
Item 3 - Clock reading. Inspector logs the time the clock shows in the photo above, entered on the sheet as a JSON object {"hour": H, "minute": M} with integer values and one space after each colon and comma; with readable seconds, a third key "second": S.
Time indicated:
{"hour": 12, "minute": 10}
